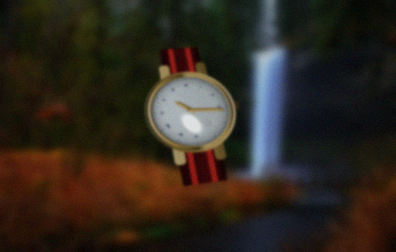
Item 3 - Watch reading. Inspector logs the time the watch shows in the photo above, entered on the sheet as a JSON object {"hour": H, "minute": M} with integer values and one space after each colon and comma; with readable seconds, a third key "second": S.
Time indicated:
{"hour": 10, "minute": 16}
